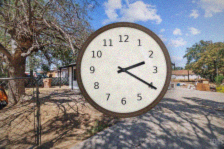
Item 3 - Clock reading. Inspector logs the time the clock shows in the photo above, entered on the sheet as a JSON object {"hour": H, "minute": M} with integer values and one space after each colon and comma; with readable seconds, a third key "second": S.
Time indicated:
{"hour": 2, "minute": 20}
